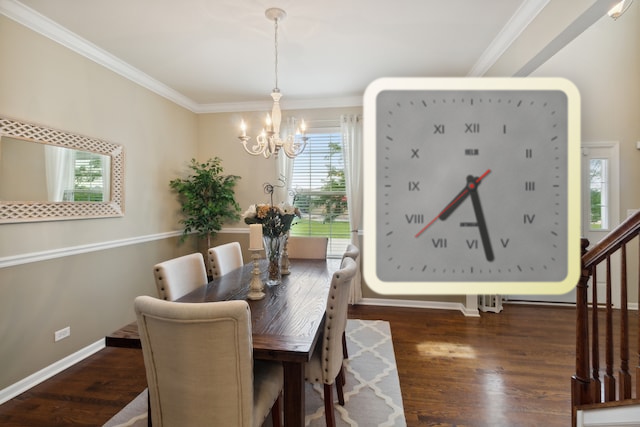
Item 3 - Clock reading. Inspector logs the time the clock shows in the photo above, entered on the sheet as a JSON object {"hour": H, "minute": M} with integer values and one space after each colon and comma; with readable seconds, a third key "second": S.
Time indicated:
{"hour": 7, "minute": 27, "second": 38}
